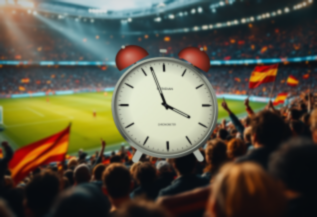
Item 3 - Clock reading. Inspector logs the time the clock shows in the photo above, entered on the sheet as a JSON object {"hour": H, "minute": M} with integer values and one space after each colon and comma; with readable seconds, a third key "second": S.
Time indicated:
{"hour": 3, "minute": 57}
